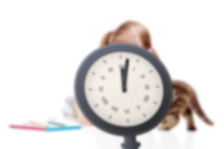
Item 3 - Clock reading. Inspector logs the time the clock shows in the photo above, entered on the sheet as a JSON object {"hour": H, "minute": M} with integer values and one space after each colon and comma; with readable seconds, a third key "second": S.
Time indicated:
{"hour": 12, "minute": 2}
